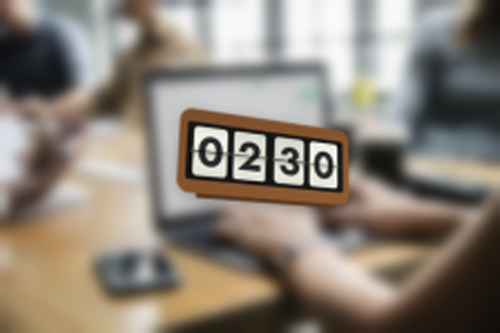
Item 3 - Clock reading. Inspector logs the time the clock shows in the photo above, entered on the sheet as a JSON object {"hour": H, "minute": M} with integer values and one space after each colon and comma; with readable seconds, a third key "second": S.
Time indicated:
{"hour": 2, "minute": 30}
